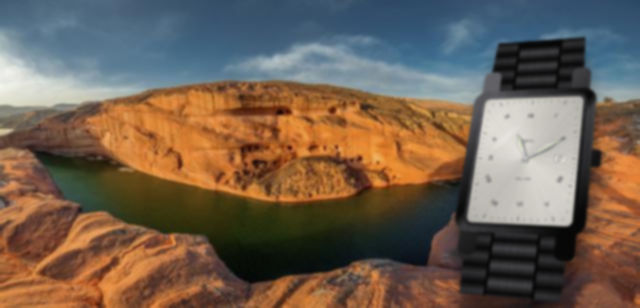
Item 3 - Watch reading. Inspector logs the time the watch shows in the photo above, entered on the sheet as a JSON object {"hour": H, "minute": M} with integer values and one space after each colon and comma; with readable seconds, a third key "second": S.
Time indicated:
{"hour": 11, "minute": 10}
